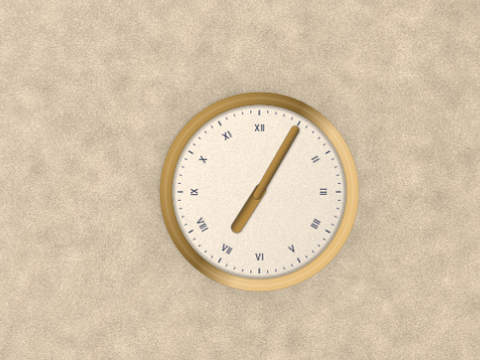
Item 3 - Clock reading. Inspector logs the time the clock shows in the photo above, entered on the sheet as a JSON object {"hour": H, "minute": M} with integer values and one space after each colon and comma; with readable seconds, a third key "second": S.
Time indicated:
{"hour": 7, "minute": 5}
